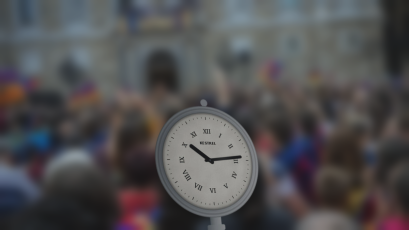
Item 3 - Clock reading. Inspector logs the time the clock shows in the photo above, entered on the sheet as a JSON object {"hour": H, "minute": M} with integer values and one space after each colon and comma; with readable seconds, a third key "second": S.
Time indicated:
{"hour": 10, "minute": 14}
